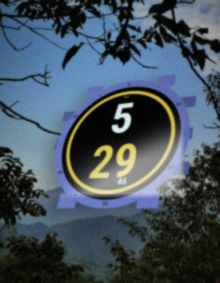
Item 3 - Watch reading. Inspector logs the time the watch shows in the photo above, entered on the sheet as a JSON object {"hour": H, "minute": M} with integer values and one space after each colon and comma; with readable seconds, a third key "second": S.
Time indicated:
{"hour": 5, "minute": 29}
